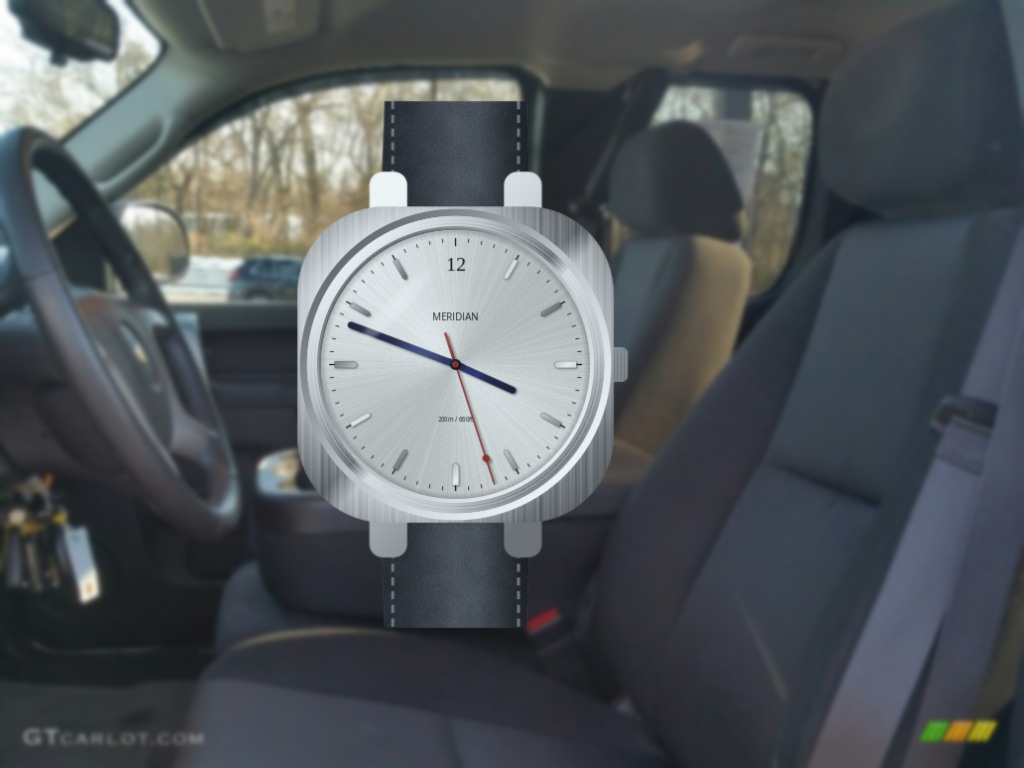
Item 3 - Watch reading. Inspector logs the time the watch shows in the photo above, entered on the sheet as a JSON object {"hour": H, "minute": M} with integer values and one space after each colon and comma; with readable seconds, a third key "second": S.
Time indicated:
{"hour": 3, "minute": 48, "second": 27}
